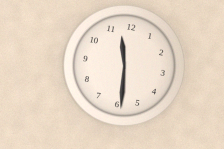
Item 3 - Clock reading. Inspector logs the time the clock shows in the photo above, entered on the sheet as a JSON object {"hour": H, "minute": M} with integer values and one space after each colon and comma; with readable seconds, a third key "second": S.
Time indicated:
{"hour": 11, "minute": 29}
